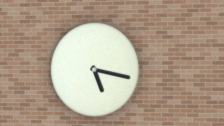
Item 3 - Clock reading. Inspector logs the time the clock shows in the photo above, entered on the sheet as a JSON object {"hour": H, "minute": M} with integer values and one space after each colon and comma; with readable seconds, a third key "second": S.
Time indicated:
{"hour": 5, "minute": 17}
